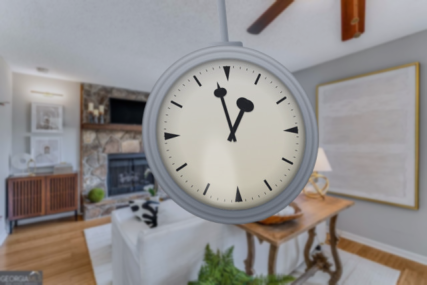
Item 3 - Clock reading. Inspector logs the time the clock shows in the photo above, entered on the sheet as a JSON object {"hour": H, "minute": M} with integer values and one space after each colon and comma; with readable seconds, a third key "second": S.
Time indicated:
{"hour": 12, "minute": 58}
